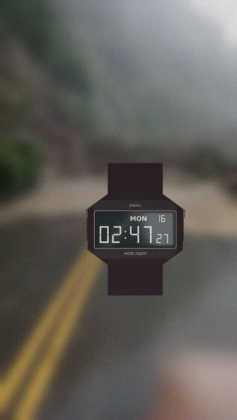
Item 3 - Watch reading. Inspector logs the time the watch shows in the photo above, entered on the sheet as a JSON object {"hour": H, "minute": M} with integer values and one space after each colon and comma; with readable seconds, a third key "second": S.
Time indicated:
{"hour": 2, "minute": 47, "second": 27}
